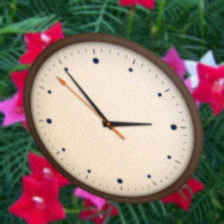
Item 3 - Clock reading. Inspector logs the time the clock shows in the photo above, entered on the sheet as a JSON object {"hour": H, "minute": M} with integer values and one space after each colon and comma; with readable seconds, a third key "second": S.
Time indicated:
{"hour": 2, "minute": 54, "second": 53}
